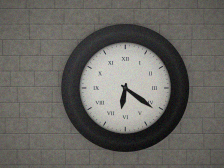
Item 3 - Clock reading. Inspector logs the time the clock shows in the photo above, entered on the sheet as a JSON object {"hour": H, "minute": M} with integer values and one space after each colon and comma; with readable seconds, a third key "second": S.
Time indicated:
{"hour": 6, "minute": 21}
